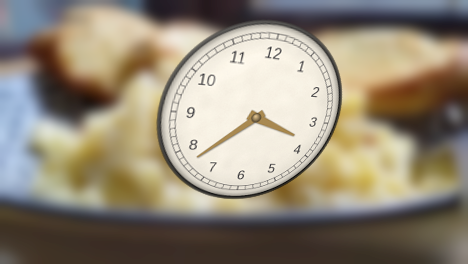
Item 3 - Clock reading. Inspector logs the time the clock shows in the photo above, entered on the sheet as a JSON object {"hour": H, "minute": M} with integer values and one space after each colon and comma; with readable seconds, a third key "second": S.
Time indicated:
{"hour": 3, "minute": 38}
